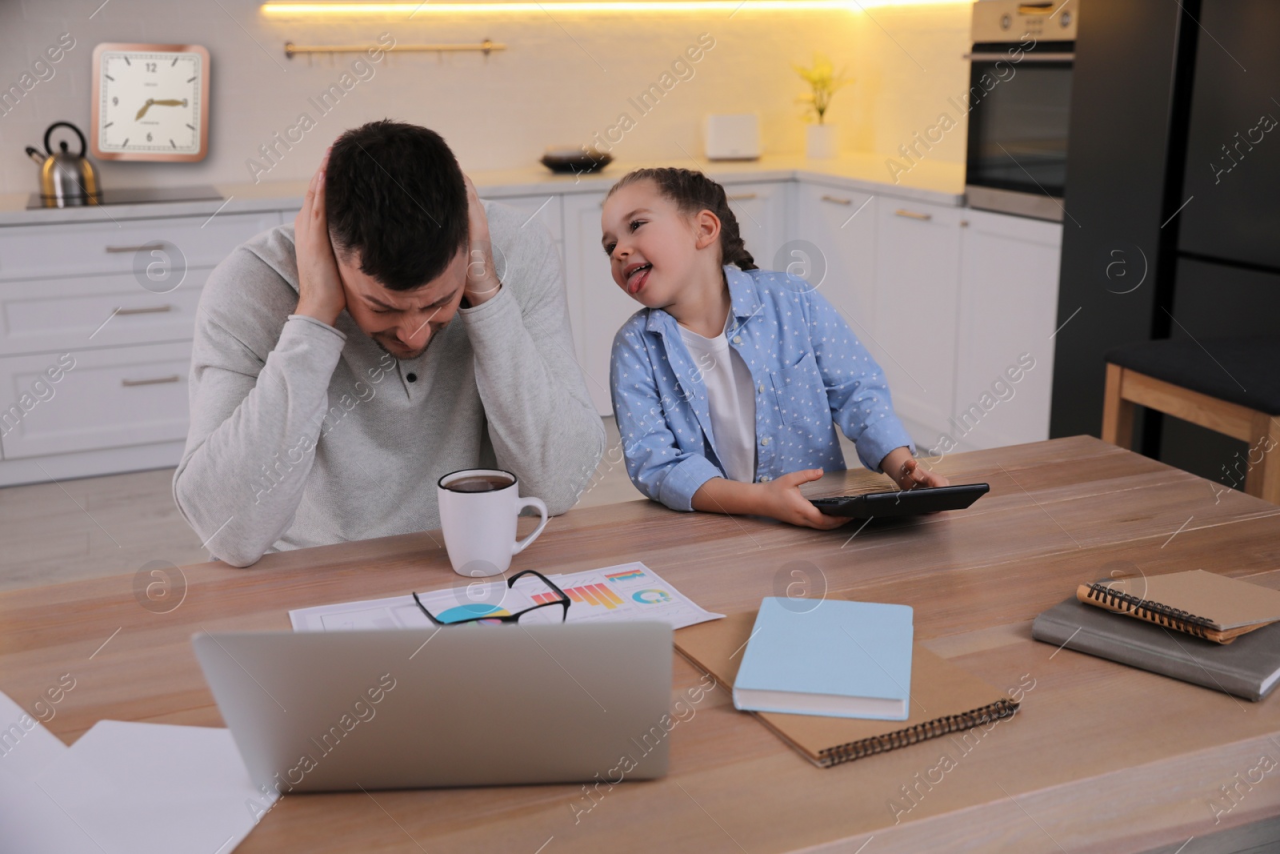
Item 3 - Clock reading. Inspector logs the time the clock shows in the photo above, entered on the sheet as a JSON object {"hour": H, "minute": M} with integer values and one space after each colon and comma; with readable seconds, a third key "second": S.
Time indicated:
{"hour": 7, "minute": 15}
